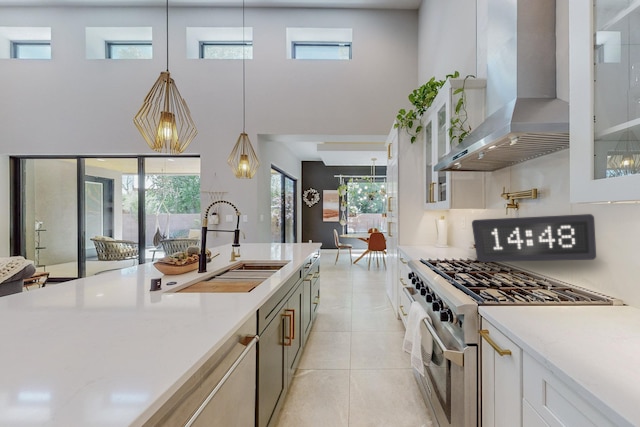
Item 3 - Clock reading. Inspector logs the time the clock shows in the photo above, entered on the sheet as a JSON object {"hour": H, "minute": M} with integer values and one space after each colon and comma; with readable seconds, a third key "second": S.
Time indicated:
{"hour": 14, "minute": 48}
